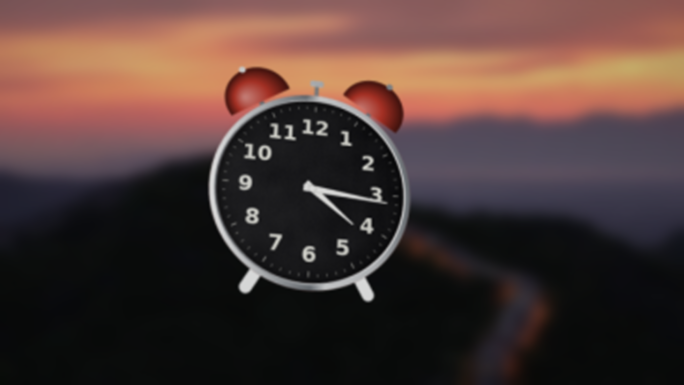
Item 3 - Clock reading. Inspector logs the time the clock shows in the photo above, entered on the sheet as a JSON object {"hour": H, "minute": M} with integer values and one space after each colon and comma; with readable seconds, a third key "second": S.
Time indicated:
{"hour": 4, "minute": 16}
